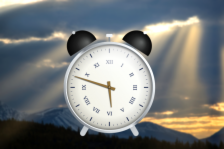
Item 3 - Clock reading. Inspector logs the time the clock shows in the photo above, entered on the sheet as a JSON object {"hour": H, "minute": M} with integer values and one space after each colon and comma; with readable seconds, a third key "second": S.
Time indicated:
{"hour": 5, "minute": 48}
